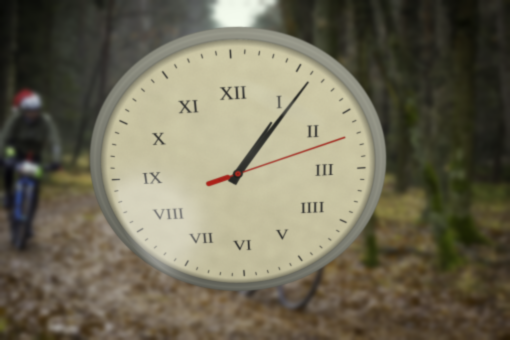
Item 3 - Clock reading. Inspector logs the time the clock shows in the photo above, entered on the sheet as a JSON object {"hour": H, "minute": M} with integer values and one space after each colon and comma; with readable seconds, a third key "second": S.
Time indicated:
{"hour": 1, "minute": 6, "second": 12}
